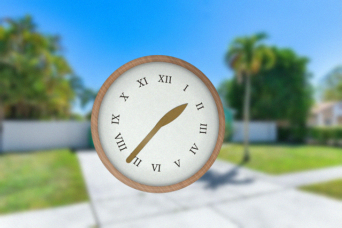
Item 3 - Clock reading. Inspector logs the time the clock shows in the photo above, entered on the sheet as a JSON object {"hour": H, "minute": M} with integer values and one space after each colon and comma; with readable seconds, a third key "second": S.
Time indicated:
{"hour": 1, "minute": 36}
